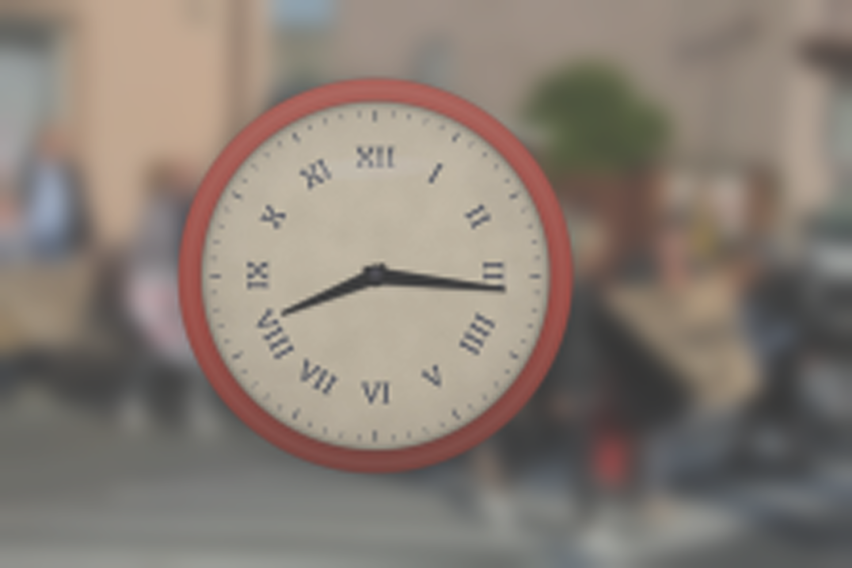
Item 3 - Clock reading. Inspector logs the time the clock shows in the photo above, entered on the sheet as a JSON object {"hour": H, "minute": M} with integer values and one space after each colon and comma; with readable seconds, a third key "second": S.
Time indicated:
{"hour": 8, "minute": 16}
